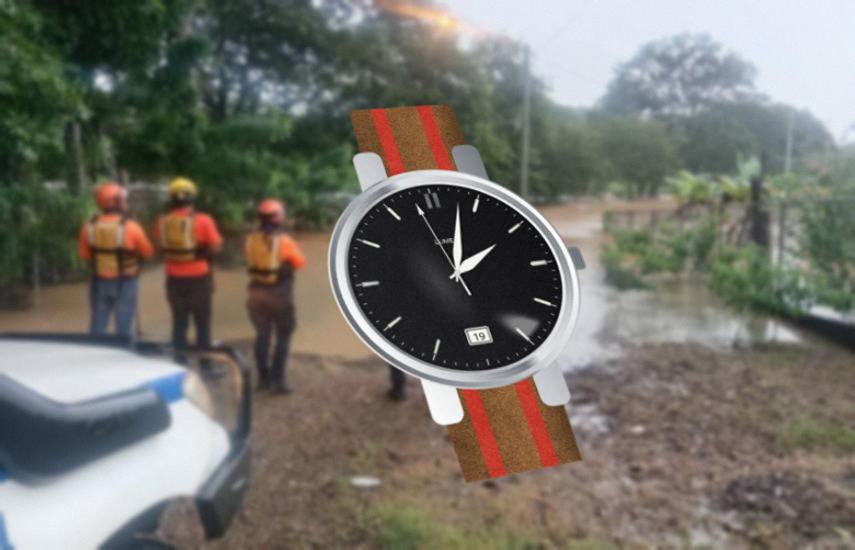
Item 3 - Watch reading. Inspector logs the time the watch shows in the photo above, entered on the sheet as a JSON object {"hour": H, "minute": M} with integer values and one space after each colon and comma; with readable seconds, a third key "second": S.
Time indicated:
{"hour": 2, "minute": 2, "second": 58}
